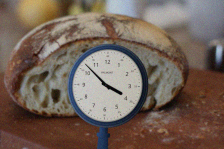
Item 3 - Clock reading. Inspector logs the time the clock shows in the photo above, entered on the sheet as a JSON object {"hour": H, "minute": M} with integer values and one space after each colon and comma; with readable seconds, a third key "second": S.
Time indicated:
{"hour": 3, "minute": 52}
